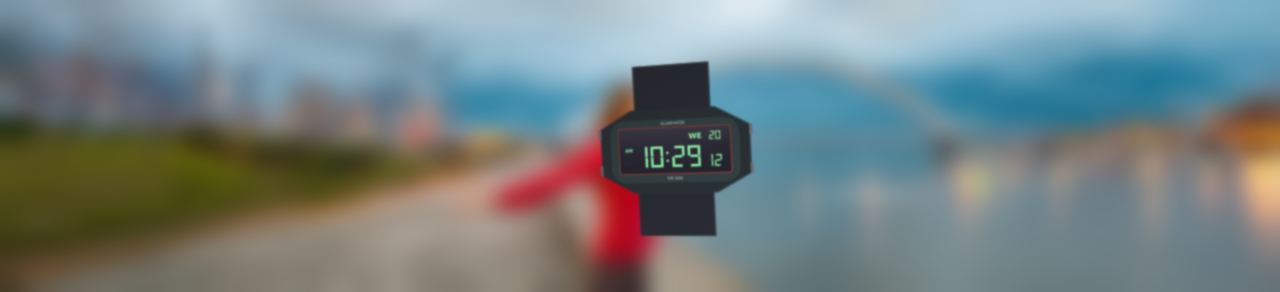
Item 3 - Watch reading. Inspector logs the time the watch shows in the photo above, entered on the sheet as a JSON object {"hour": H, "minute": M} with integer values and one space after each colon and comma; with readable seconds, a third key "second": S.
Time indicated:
{"hour": 10, "minute": 29, "second": 12}
